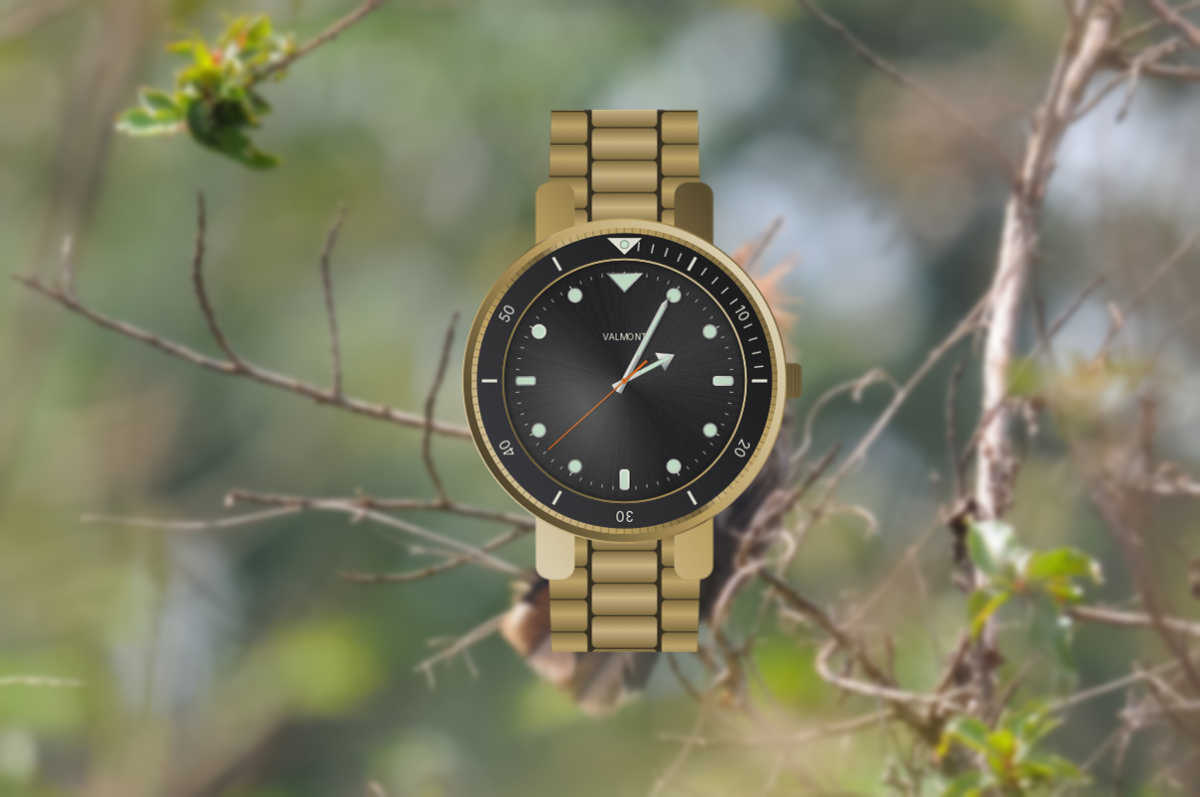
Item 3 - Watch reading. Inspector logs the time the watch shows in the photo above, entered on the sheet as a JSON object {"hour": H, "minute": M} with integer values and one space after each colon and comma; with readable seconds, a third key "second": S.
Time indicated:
{"hour": 2, "minute": 4, "second": 38}
